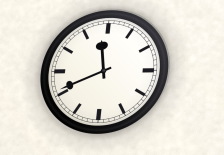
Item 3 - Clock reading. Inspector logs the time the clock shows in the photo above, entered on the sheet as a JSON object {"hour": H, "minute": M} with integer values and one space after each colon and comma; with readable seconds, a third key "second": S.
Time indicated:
{"hour": 11, "minute": 41}
